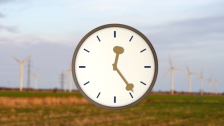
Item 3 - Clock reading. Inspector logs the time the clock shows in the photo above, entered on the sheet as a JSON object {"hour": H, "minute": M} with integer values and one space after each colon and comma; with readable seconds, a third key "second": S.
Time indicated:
{"hour": 12, "minute": 24}
